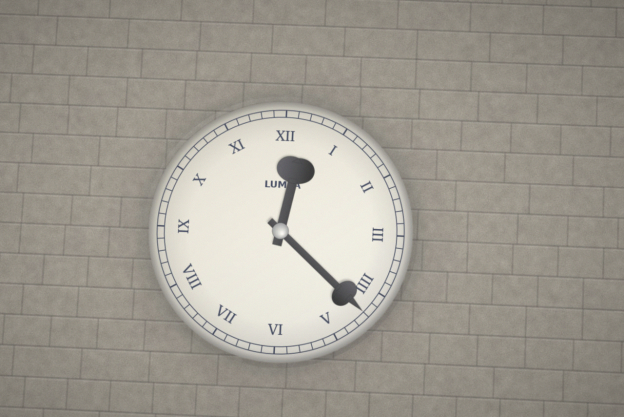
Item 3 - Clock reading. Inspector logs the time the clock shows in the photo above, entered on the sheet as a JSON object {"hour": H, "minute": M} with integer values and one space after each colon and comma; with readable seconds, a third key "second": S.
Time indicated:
{"hour": 12, "minute": 22}
